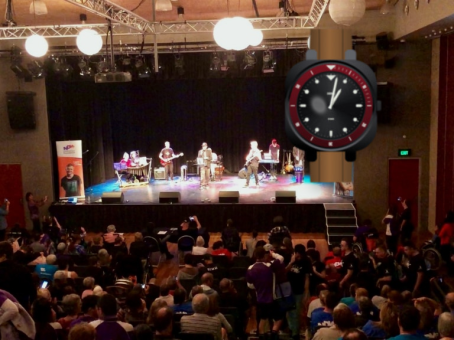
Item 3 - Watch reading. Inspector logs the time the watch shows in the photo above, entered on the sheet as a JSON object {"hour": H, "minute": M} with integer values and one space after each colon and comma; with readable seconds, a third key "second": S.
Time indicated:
{"hour": 1, "minute": 2}
